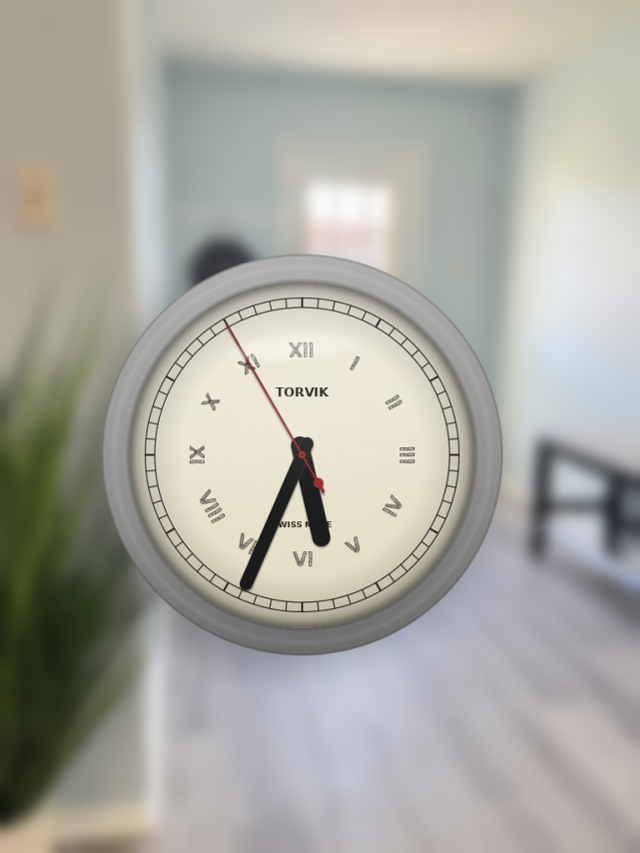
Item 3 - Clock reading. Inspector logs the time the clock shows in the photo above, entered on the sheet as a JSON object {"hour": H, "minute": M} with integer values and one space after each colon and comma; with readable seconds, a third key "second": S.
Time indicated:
{"hour": 5, "minute": 33, "second": 55}
